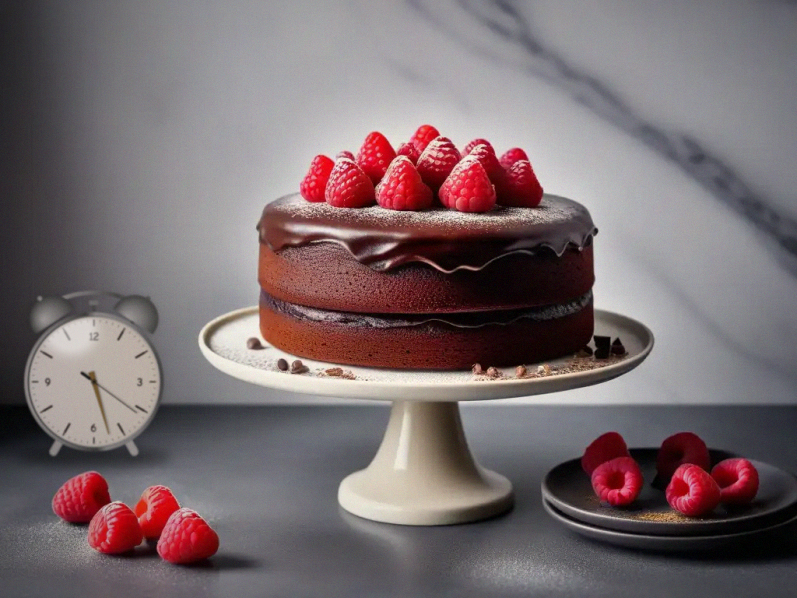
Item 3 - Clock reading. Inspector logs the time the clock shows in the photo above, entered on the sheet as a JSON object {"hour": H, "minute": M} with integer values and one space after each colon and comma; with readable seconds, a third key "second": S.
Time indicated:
{"hour": 5, "minute": 27, "second": 21}
